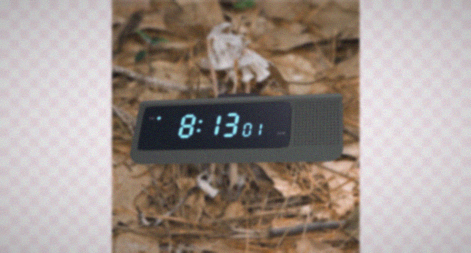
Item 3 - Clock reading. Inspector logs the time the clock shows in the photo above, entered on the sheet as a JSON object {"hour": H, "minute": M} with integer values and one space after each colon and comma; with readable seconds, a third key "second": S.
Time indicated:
{"hour": 8, "minute": 13, "second": 1}
